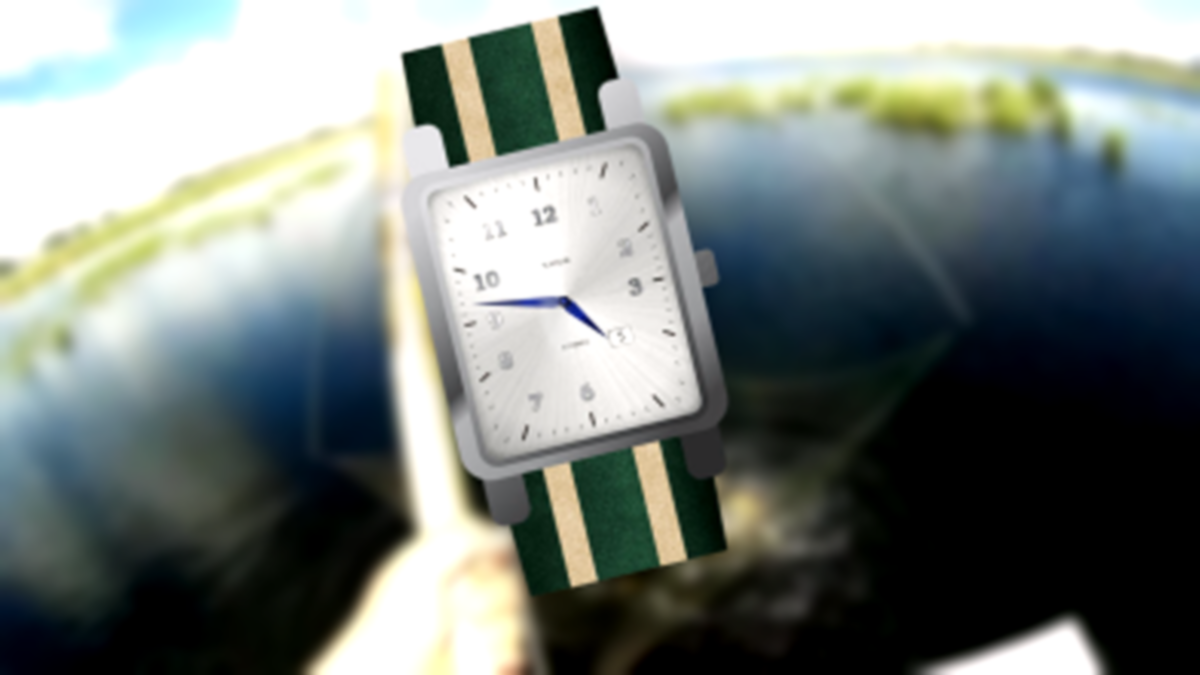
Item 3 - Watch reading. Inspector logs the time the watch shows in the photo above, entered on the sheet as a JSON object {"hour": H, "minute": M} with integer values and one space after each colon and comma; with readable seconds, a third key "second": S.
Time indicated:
{"hour": 4, "minute": 47}
